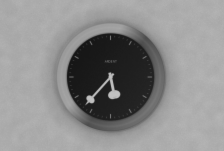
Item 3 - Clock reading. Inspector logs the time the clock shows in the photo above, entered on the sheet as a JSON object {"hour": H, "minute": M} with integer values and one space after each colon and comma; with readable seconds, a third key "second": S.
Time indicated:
{"hour": 5, "minute": 37}
